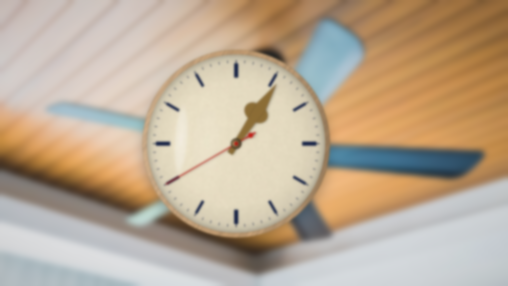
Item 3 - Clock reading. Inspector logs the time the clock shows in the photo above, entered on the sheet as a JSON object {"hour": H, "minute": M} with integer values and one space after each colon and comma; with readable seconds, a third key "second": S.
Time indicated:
{"hour": 1, "minute": 5, "second": 40}
